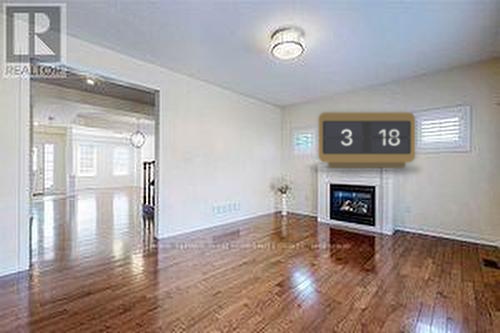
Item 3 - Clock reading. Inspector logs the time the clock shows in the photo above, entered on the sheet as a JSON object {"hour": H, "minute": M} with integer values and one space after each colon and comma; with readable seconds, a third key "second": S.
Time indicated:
{"hour": 3, "minute": 18}
